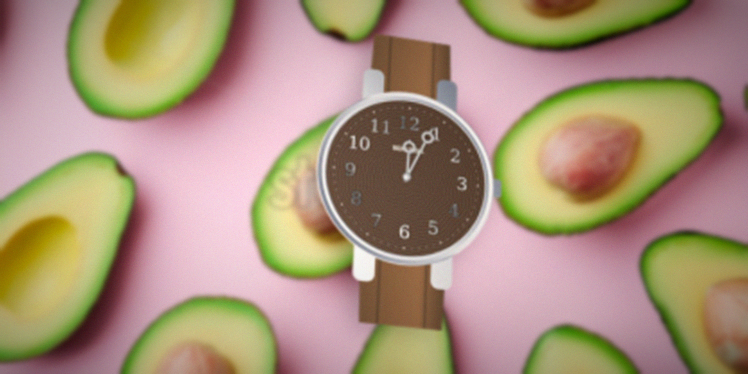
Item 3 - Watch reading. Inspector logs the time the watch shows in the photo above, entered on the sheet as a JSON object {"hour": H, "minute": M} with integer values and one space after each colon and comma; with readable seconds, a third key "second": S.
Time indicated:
{"hour": 12, "minute": 4}
